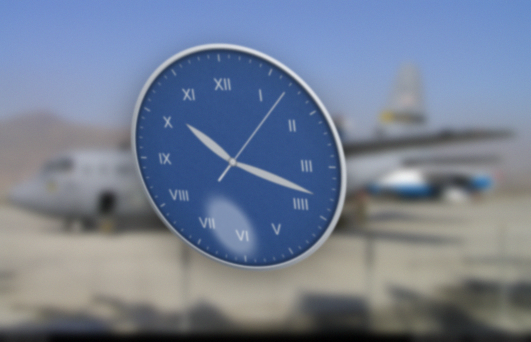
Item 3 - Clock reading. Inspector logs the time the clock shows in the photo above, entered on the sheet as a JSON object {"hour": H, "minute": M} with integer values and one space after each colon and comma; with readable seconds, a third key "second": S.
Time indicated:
{"hour": 10, "minute": 18, "second": 7}
